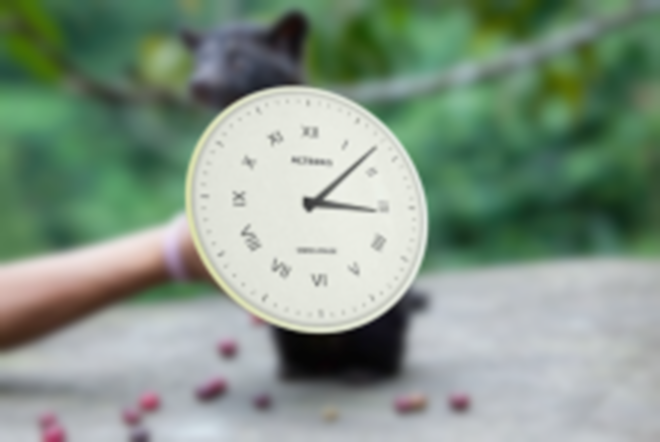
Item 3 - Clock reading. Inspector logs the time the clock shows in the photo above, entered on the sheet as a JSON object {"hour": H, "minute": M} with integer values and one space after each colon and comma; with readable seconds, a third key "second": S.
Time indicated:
{"hour": 3, "minute": 8}
